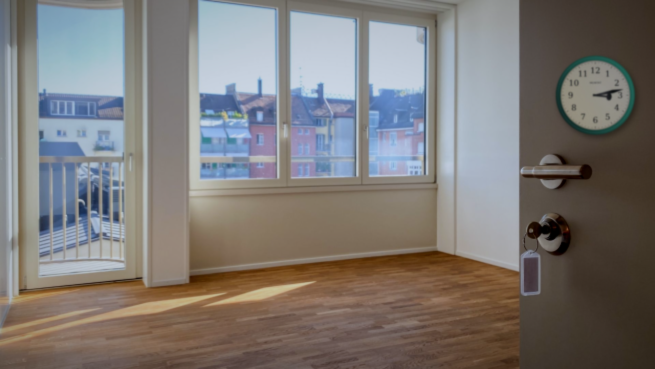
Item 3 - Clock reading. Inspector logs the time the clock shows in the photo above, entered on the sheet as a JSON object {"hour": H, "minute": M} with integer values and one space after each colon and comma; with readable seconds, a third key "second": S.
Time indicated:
{"hour": 3, "minute": 13}
